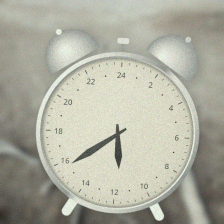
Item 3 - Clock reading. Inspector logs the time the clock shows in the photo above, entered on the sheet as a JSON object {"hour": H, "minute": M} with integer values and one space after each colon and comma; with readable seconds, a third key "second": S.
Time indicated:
{"hour": 11, "minute": 39}
